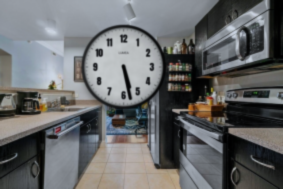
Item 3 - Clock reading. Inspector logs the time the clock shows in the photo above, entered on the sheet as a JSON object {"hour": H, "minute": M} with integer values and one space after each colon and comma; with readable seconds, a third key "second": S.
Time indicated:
{"hour": 5, "minute": 28}
